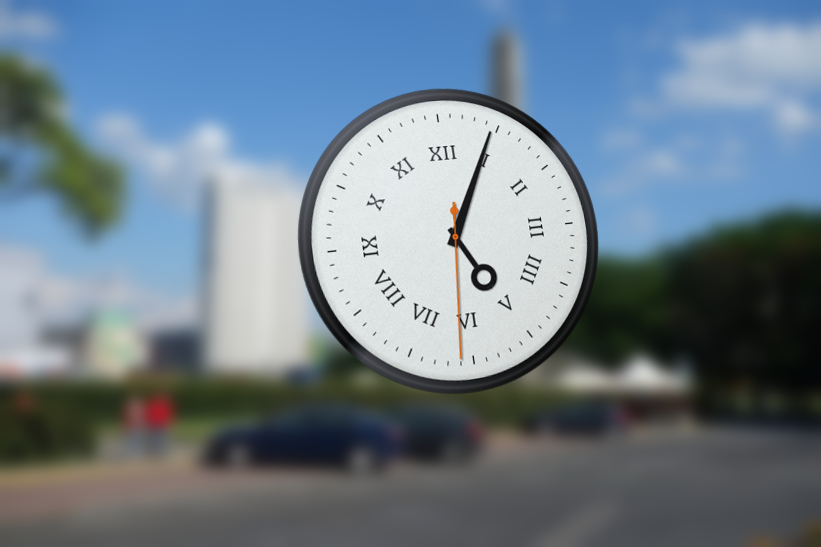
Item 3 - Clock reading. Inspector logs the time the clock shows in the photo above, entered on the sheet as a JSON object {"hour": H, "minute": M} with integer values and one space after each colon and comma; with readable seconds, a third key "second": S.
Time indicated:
{"hour": 5, "minute": 4, "second": 31}
